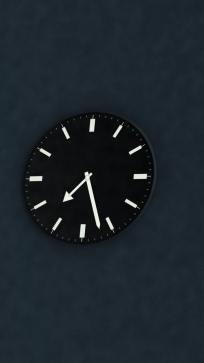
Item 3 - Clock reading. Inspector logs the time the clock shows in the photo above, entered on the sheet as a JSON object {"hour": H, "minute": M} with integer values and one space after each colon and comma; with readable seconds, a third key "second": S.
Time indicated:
{"hour": 7, "minute": 27}
